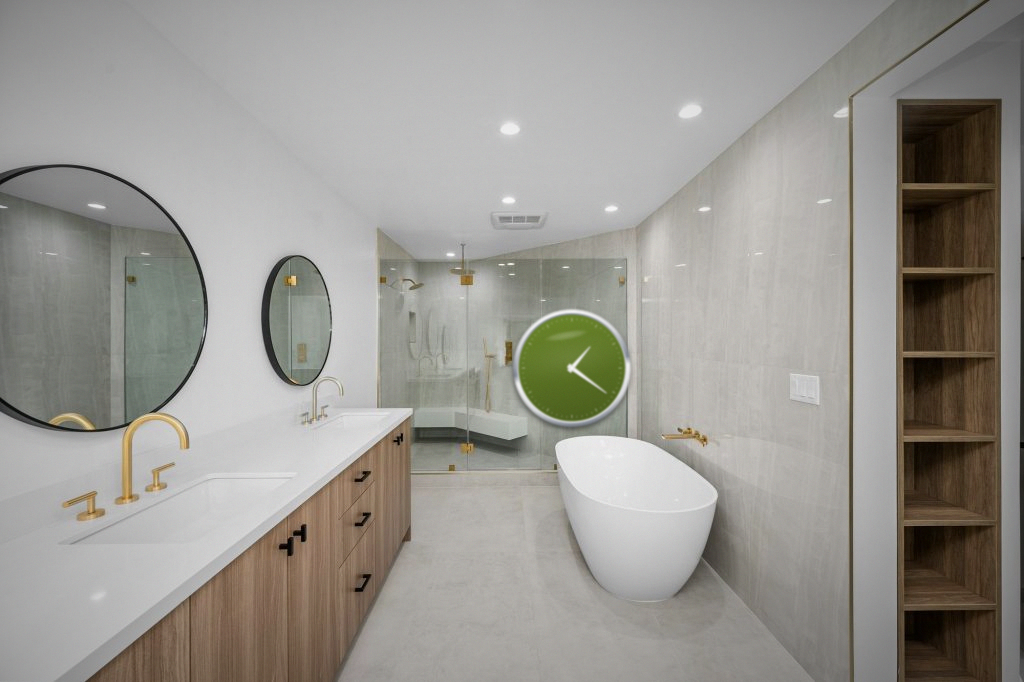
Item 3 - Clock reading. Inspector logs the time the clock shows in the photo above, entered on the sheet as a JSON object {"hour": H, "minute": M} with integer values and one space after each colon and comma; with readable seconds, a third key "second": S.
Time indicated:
{"hour": 1, "minute": 21}
